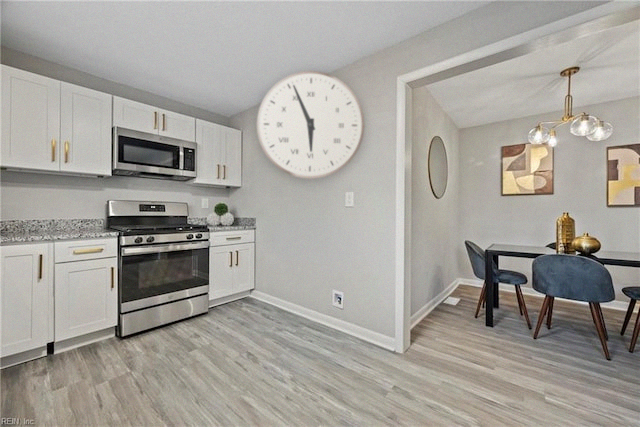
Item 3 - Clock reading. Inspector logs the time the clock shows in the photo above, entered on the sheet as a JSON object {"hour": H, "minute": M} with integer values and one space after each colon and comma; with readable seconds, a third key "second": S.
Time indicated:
{"hour": 5, "minute": 56}
